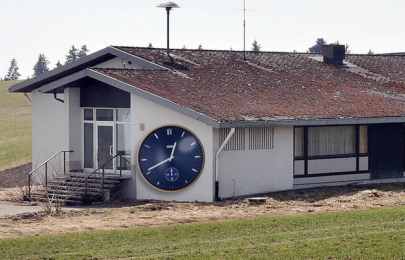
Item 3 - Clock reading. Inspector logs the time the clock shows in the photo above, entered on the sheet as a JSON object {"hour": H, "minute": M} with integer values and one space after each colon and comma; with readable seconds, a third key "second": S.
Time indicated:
{"hour": 12, "minute": 41}
